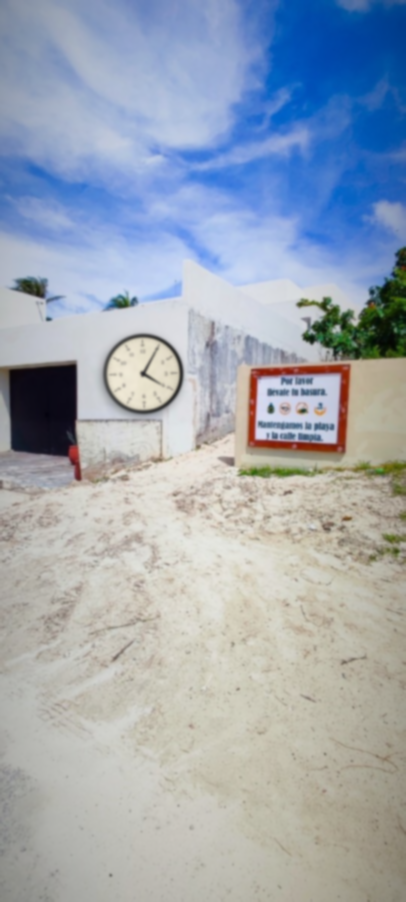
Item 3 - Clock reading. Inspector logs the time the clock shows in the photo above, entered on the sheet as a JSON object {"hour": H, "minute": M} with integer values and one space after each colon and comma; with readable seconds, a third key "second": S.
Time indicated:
{"hour": 4, "minute": 5}
